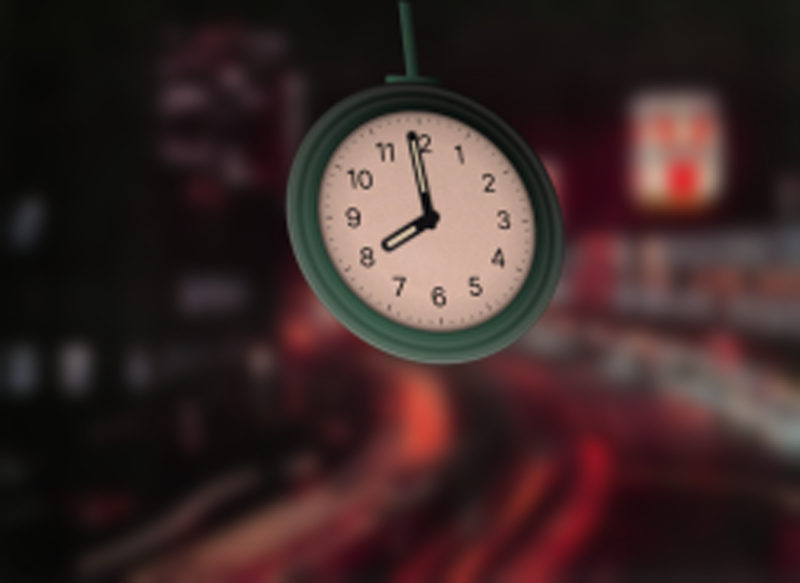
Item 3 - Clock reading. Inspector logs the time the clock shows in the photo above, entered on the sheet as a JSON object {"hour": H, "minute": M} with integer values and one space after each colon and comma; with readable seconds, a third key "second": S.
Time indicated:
{"hour": 7, "minute": 59}
